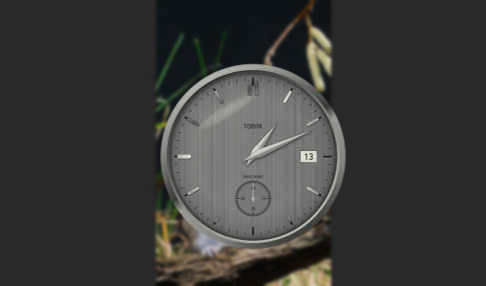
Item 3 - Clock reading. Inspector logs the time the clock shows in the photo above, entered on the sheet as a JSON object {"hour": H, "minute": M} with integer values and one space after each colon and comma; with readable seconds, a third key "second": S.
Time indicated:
{"hour": 1, "minute": 11}
